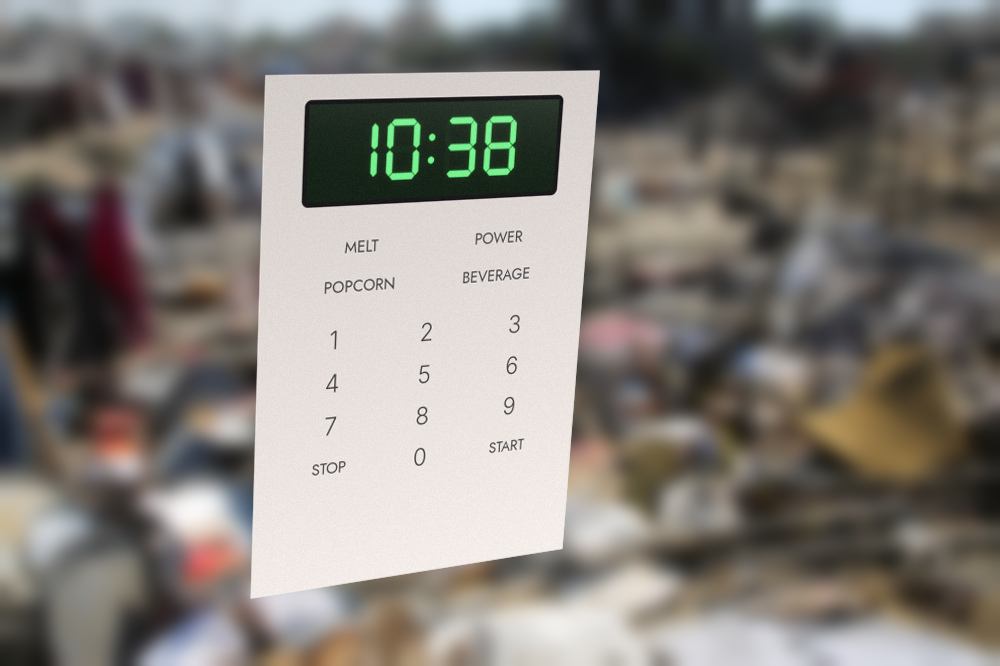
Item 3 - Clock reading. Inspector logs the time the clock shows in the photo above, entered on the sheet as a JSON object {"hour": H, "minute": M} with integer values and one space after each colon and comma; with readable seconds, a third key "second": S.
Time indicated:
{"hour": 10, "minute": 38}
